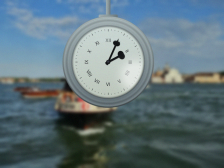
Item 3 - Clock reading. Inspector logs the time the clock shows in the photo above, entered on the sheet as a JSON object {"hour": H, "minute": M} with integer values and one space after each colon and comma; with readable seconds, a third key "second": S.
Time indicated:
{"hour": 2, "minute": 4}
